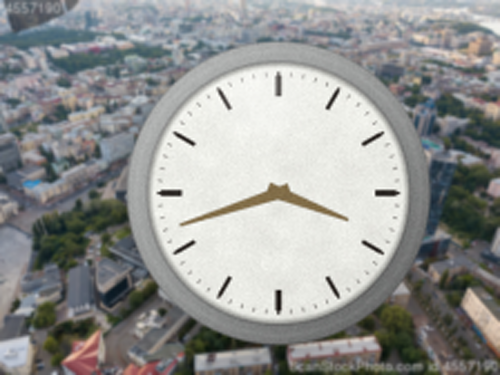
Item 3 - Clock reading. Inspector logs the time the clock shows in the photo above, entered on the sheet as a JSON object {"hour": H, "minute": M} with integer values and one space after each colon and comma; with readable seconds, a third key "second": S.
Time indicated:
{"hour": 3, "minute": 42}
